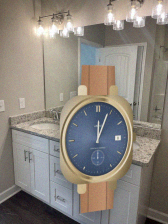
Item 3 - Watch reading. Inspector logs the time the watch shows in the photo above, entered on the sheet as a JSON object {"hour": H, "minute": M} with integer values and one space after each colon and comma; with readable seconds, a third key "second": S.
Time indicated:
{"hour": 12, "minute": 4}
